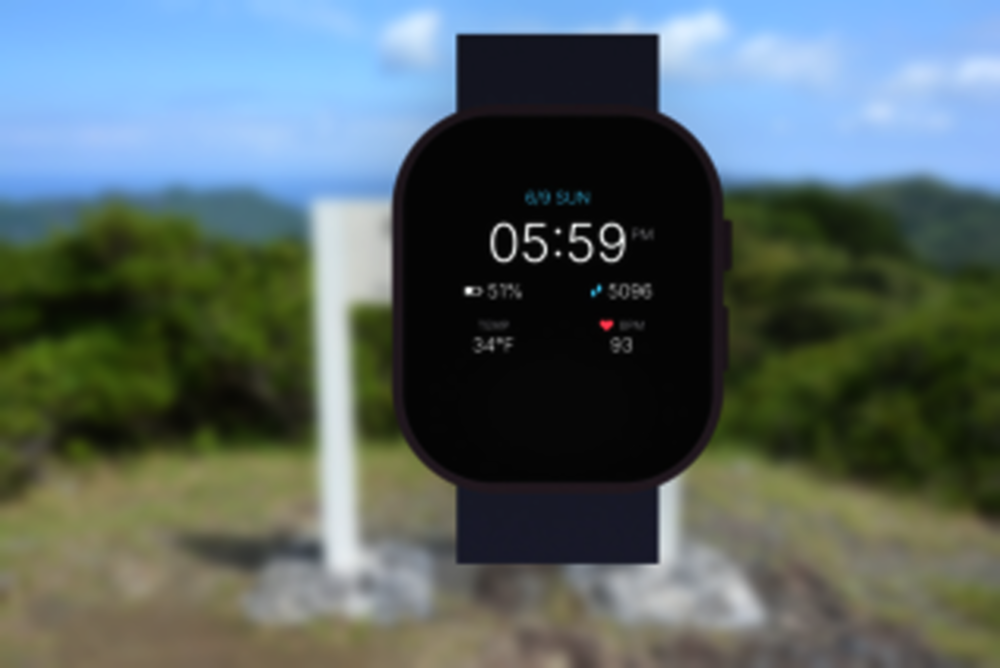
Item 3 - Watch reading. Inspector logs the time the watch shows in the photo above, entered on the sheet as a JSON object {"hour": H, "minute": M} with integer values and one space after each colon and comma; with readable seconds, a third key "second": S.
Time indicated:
{"hour": 5, "minute": 59}
